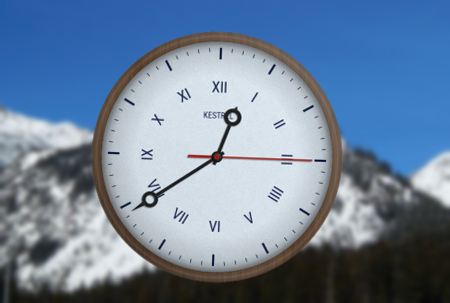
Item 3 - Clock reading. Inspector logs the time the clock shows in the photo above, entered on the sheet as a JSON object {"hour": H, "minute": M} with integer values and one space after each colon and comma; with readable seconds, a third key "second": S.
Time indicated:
{"hour": 12, "minute": 39, "second": 15}
